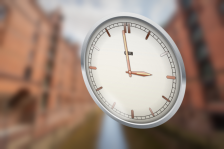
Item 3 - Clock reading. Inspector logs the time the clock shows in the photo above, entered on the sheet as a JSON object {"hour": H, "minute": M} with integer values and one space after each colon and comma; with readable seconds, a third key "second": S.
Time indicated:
{"hour": 2, "minute": 59}
